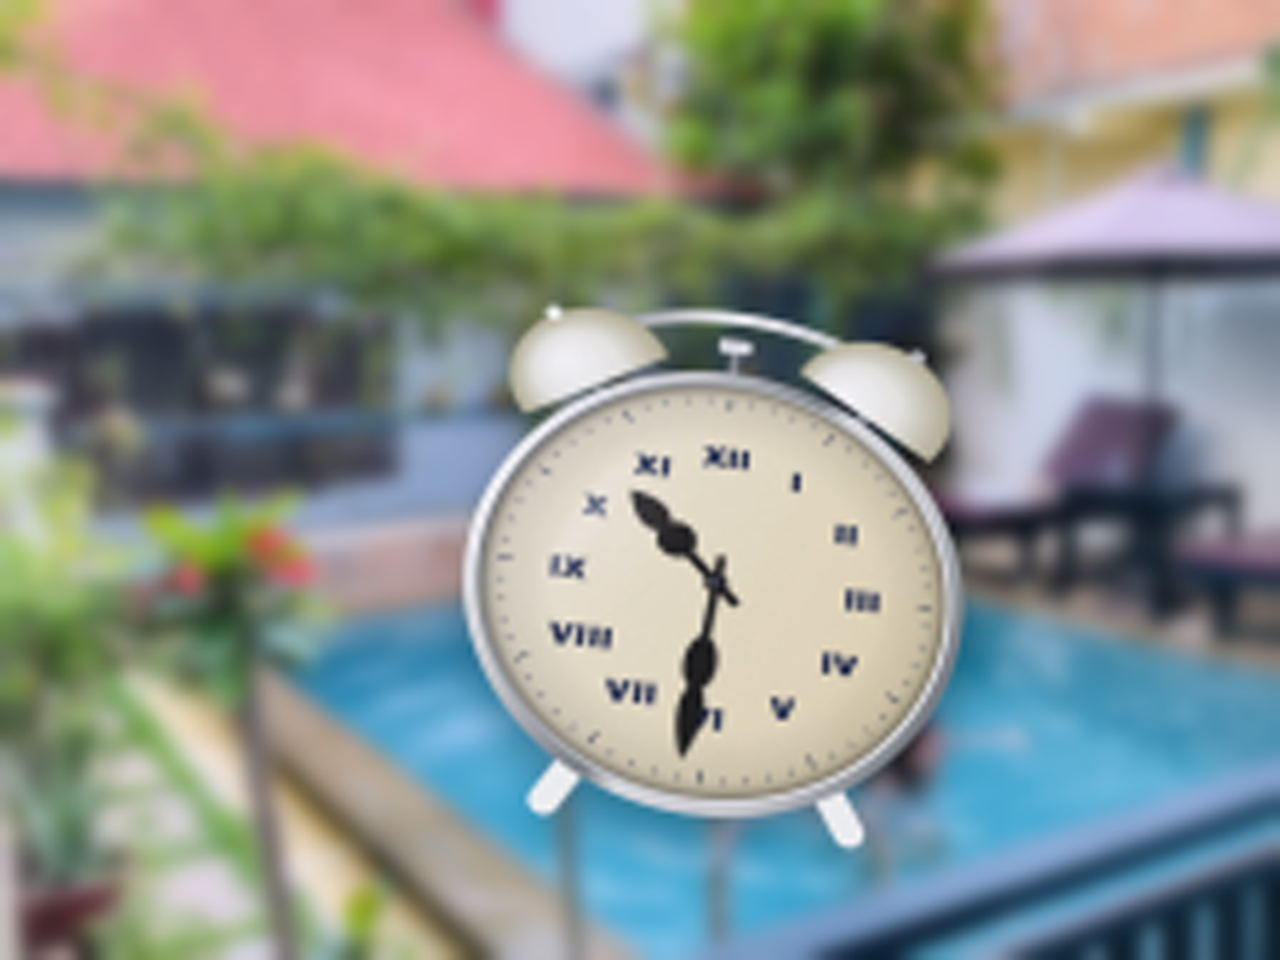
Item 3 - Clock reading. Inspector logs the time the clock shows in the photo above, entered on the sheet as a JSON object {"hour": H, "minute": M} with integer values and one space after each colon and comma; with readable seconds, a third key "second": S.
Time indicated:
{"hour": 10, "minute": 31}
